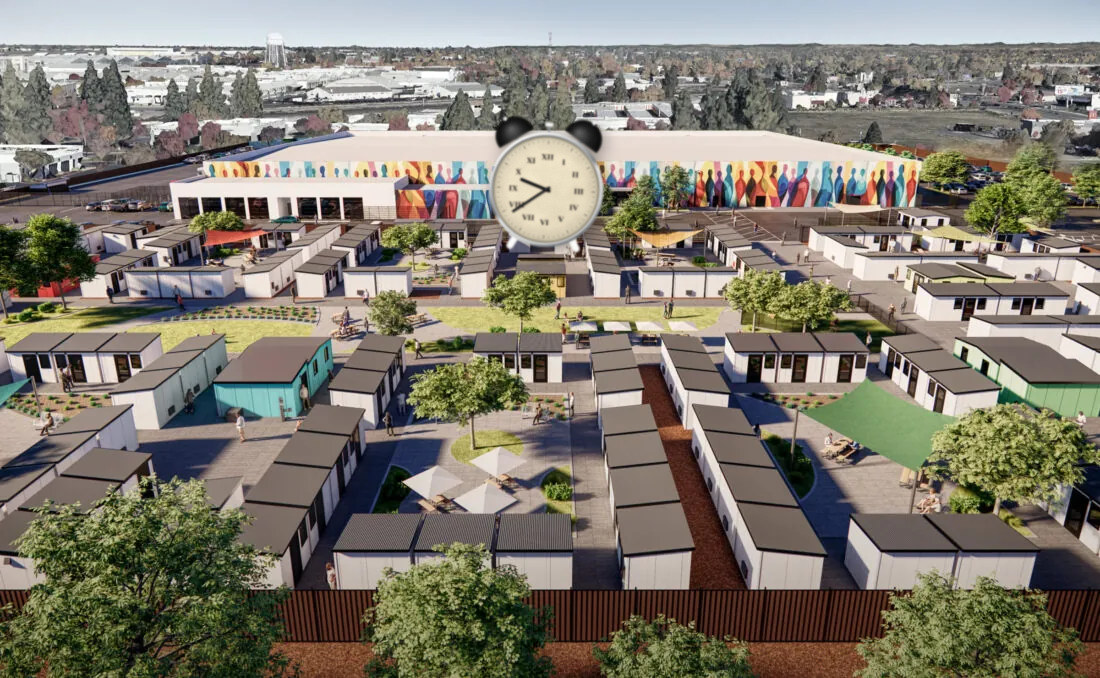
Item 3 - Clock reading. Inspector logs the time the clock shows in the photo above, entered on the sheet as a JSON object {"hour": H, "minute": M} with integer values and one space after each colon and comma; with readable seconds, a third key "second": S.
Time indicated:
{"hour": 9, "minute": 39}
